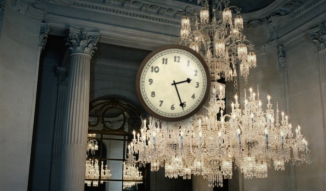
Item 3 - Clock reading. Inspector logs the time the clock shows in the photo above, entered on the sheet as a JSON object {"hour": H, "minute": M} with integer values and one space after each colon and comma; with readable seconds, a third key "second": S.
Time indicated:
{"hour": 2, "minute": 26}
